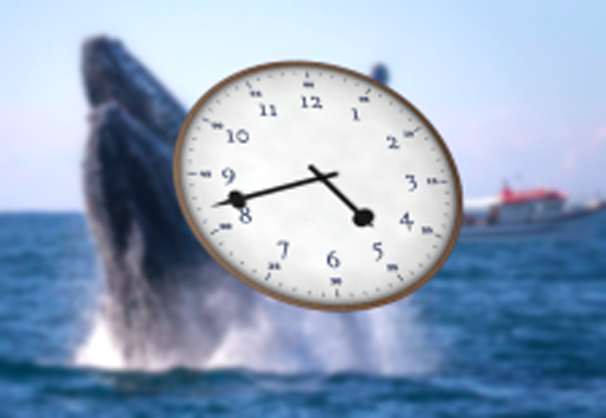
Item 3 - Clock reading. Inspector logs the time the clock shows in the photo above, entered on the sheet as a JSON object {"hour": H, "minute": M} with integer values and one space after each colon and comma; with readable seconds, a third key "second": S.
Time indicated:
{"hour": 4, "minute": 42}
